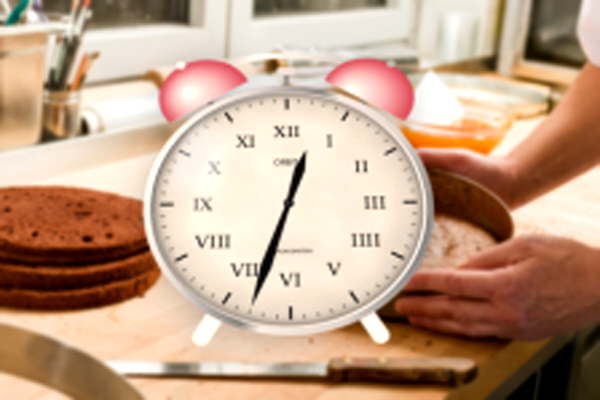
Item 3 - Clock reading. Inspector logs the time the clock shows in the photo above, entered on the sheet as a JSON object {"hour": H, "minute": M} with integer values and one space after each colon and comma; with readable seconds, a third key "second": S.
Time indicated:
{"hour": 12, "minute": 33}
